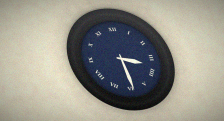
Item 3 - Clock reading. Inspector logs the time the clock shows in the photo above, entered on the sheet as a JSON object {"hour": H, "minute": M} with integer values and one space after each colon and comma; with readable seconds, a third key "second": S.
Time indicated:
{"hour": 3, "minute": 29}
